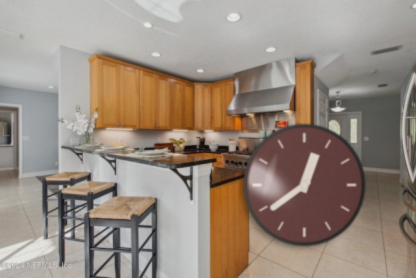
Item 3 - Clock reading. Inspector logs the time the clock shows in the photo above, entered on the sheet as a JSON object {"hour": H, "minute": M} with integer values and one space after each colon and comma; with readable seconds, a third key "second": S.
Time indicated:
{"hour": 12, "minute": 39}
